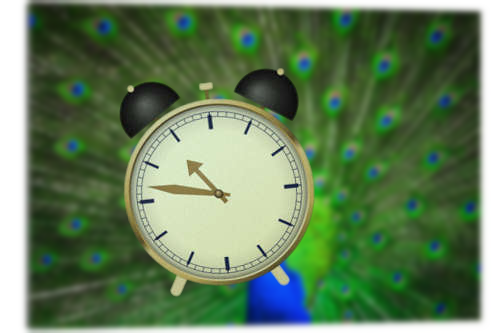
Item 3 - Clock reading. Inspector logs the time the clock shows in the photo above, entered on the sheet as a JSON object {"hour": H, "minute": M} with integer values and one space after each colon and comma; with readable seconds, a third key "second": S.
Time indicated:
{"hour": 10, "minute": 47}
